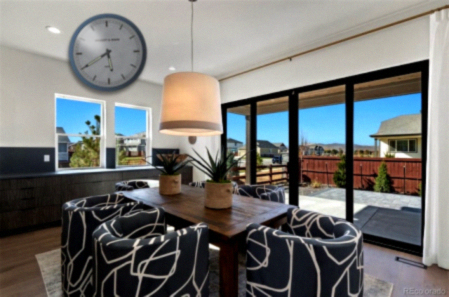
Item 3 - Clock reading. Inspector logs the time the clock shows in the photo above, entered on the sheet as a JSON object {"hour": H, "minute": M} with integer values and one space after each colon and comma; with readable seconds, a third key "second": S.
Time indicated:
{"hour": 5, "minute": 40}
